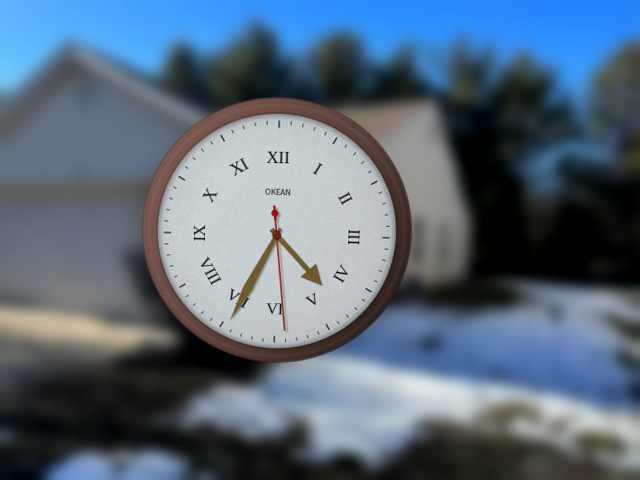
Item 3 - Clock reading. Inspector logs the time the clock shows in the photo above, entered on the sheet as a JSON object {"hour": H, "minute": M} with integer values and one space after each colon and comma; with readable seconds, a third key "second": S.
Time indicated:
{"hour": 4, "minute": 34, "second": 29}
